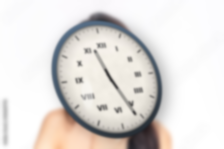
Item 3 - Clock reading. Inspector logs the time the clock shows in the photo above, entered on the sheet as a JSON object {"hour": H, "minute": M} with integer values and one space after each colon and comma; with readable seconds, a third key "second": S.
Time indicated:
{"hour": 11, "minute": 26}
